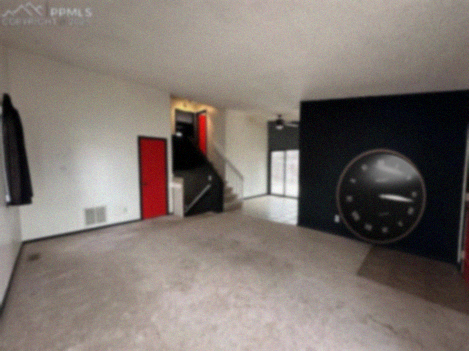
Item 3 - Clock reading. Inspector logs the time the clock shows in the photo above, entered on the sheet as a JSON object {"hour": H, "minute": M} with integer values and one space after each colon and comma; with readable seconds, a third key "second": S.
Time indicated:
{"hour": 3, "minute": 17}
